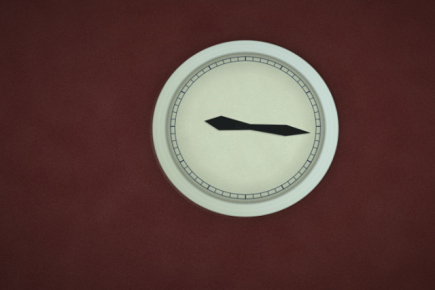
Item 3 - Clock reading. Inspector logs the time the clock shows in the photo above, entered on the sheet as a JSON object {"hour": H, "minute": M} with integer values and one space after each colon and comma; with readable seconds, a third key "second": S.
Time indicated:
{"hour": 9, "minute": 16}
